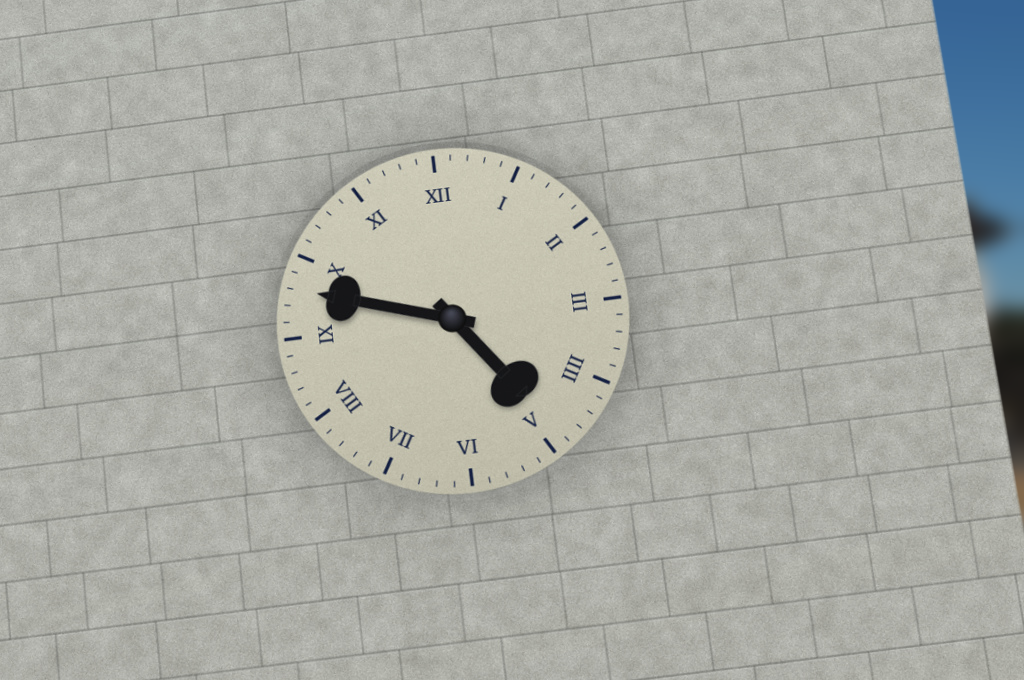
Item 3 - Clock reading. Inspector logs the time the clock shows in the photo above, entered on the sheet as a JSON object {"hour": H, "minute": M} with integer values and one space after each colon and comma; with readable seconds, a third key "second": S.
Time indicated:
{"hour": 4, "minute": 48}
